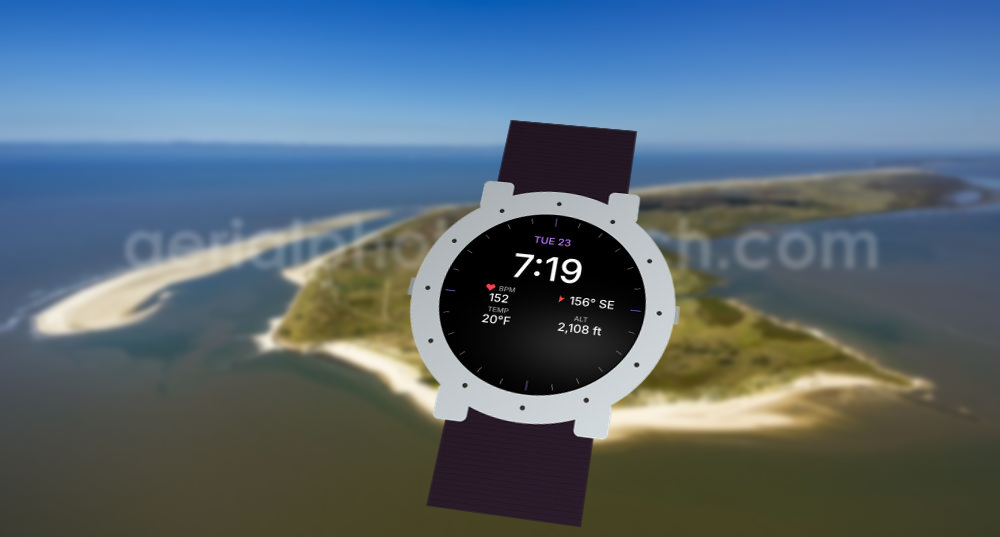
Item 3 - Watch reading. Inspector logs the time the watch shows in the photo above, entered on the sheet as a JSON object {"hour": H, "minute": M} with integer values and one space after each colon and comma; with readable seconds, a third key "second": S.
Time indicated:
{"hour": 7, "minute": 19}
